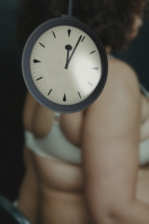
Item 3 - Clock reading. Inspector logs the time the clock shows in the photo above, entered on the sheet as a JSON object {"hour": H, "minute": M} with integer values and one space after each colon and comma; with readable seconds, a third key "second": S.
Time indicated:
{"hour": 12, "minute": 4}
